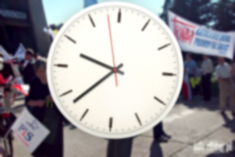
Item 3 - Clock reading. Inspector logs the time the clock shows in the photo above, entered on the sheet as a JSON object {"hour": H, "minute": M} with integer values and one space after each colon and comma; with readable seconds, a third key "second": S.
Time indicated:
{"hour": 9, "minute": 37, "second": 58}
